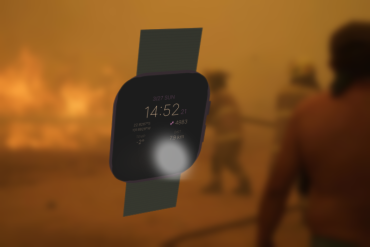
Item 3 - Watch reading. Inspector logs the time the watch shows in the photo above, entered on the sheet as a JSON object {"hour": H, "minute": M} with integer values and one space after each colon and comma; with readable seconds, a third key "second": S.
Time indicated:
{"hour": 14, "minute": 52}
